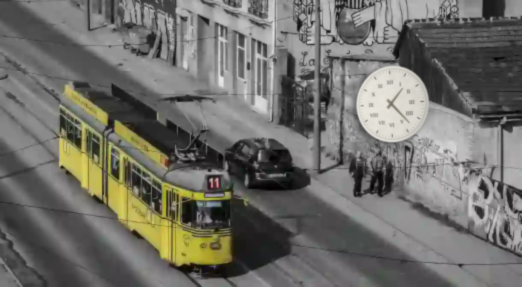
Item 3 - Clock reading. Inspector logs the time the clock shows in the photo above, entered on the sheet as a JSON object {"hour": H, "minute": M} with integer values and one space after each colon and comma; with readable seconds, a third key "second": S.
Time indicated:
{"hour": 1, "minute": 23}
